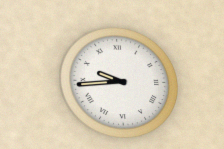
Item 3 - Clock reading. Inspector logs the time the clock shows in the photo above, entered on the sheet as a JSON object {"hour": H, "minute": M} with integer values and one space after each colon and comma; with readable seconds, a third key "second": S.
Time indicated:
{"hour": 9, "minute": 44}
